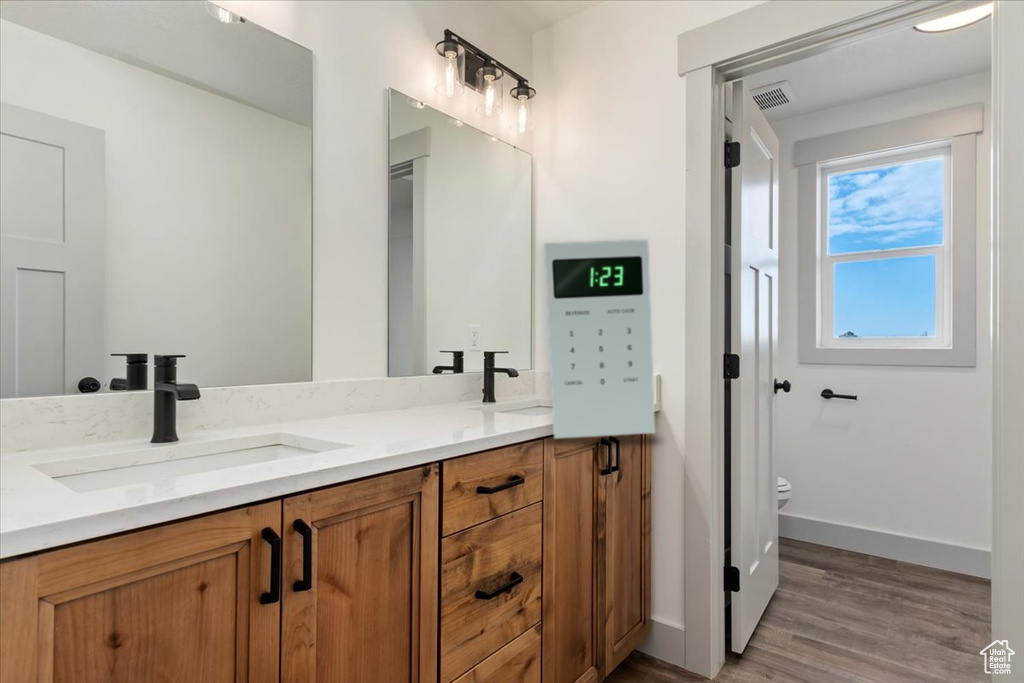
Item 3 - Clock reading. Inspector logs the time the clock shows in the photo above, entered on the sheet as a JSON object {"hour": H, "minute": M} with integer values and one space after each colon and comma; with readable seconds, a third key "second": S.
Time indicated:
{"hour": 1, "minute": 23}
